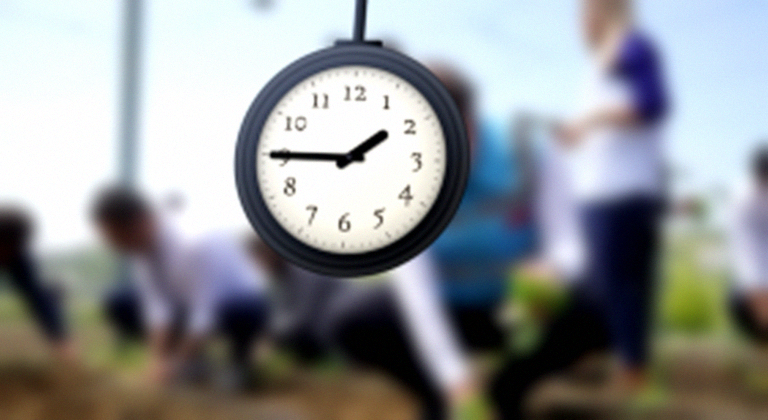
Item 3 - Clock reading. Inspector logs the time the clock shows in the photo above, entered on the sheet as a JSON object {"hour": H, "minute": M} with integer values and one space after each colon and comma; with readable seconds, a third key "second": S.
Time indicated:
{"hour": 1, "minute": 45}
